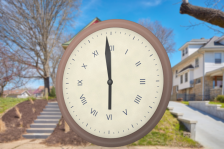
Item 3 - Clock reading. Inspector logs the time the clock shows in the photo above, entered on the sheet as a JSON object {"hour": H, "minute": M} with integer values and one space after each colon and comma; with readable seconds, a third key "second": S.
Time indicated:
{"hour": 5, "minute": 59}
